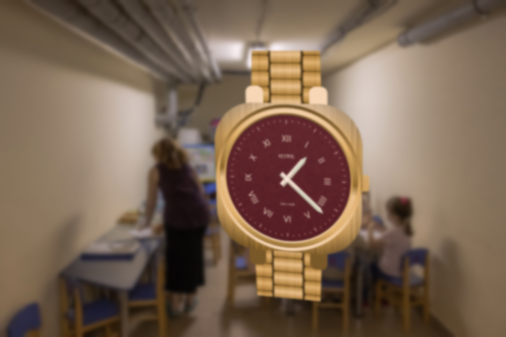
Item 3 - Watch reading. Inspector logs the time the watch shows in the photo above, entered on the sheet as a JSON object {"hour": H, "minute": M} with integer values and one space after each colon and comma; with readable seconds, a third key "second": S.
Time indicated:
{"hour": 1, "minute": 22}
